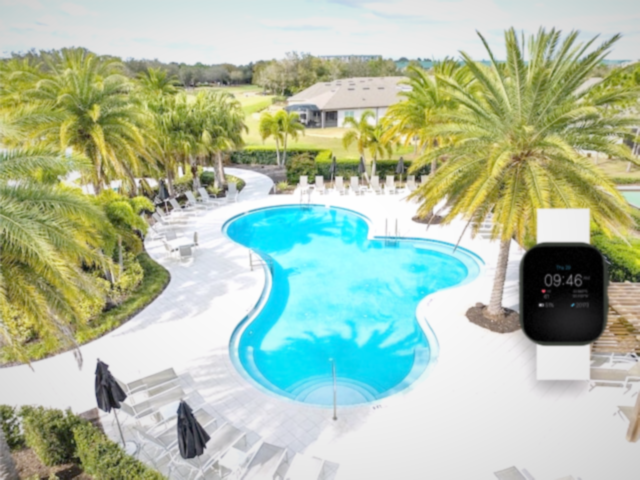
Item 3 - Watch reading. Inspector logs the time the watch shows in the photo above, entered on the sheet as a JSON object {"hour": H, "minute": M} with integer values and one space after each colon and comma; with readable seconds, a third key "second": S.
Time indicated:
{"hour": 9, "minute": 46}
